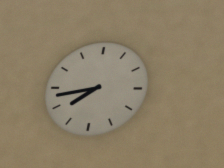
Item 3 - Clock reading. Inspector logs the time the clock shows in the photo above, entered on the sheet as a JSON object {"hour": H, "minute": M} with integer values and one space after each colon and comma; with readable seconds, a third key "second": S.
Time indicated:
{"hour": 7, "minute": 43}
